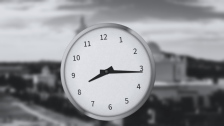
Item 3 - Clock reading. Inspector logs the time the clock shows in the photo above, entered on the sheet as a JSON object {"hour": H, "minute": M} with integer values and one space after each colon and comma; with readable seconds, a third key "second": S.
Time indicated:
{"hour": 8, "minute": 16}
